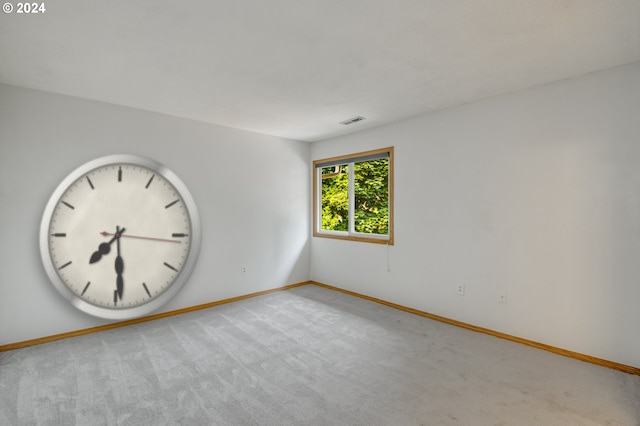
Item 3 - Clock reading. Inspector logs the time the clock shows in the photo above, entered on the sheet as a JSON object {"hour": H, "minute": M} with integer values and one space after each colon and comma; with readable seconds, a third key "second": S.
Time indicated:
{"hour": 7, "minute": 29, "second": 16}
